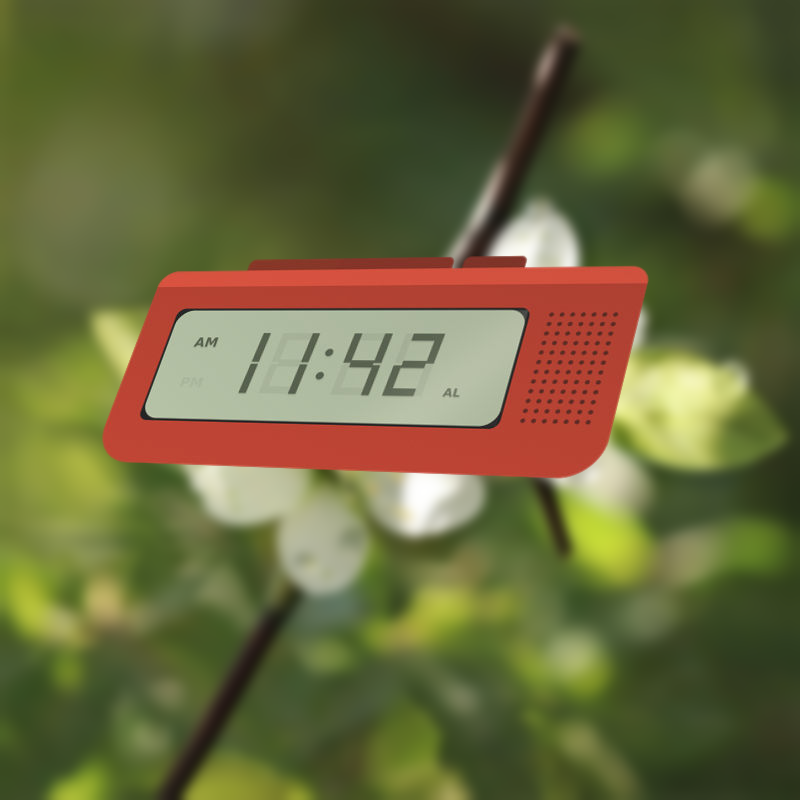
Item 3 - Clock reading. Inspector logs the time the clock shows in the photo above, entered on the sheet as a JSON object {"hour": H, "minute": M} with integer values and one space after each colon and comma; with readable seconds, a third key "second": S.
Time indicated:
{"hour": 11, "minute": 42}
